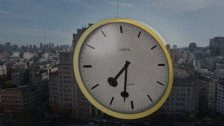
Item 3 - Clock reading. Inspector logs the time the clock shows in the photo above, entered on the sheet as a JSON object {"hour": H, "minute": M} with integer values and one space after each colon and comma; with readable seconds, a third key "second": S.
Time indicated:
{"hour": 7, "minute": 32}
